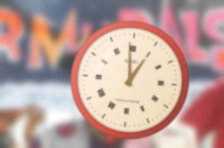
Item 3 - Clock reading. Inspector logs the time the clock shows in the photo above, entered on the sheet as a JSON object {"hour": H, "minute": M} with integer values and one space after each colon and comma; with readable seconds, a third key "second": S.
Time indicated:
{"hour": 12, "minute": 59}
